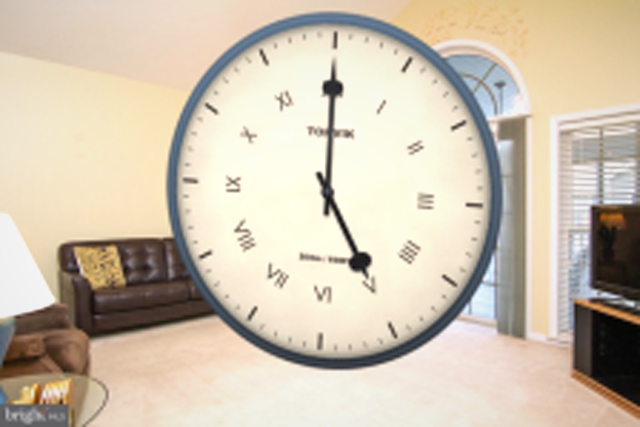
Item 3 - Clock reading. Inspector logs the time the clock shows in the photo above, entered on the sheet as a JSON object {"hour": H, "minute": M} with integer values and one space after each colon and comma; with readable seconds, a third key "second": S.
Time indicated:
{"hour": 5, "minute": 0}
